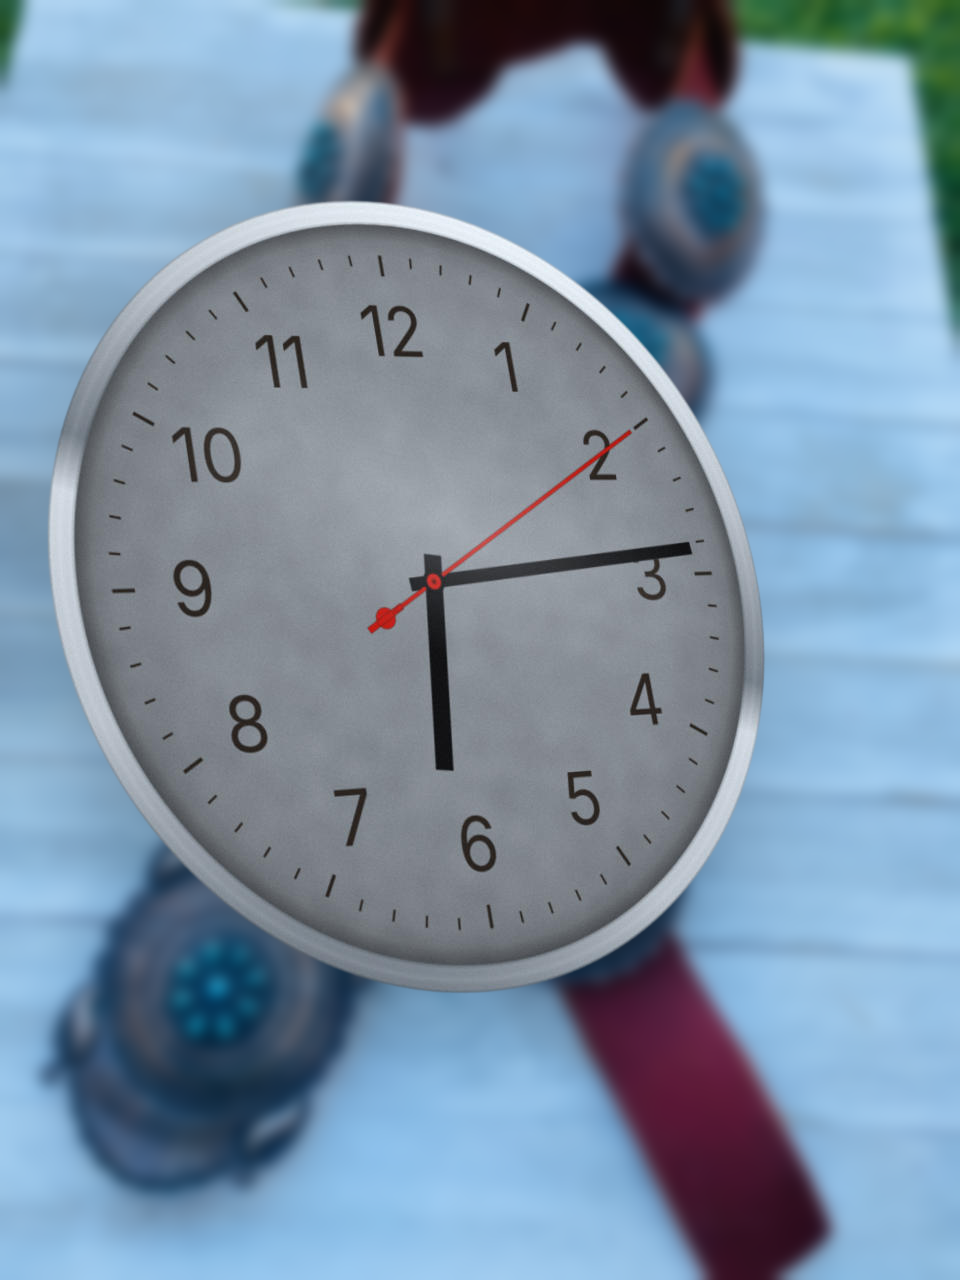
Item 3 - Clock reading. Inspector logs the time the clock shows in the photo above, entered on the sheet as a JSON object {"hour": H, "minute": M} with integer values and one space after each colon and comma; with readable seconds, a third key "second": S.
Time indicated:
{"hour": 6, "minute": 14, "second": 10}
